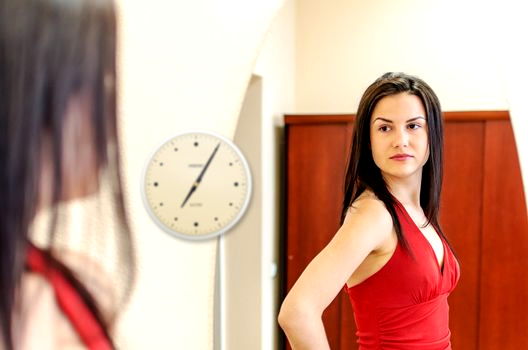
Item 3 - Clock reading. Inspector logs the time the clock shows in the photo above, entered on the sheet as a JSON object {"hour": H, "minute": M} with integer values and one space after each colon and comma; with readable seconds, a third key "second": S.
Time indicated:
{"hour": 7, "minute": 5}
